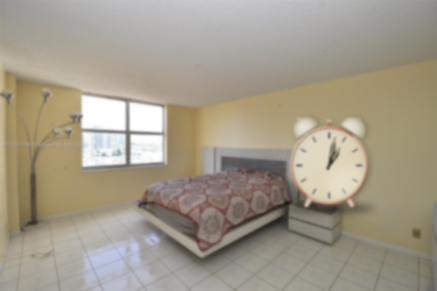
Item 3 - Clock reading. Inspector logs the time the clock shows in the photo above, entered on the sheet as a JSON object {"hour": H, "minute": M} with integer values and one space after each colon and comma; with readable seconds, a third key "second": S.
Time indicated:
{"hour": 1, "minute": 2}
